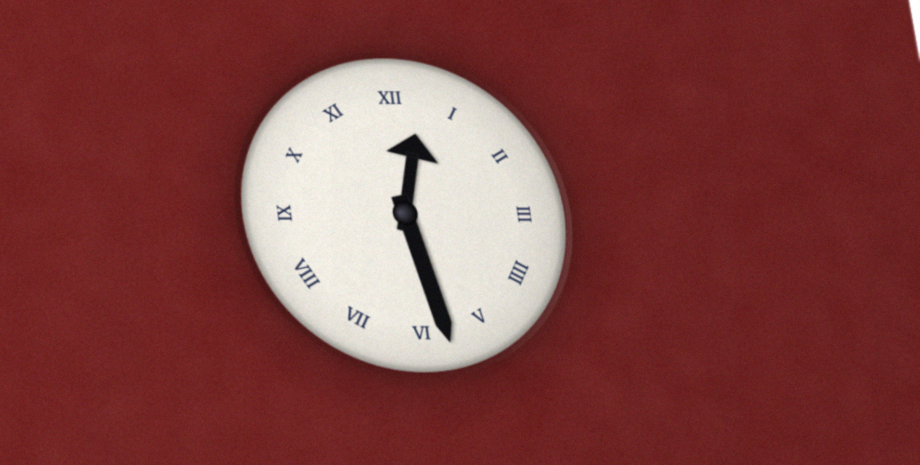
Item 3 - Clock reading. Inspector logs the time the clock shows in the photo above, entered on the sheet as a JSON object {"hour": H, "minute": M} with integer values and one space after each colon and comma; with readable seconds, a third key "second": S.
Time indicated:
{"hour": 12, "minute": 28}
